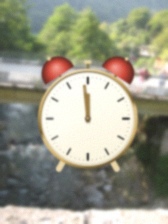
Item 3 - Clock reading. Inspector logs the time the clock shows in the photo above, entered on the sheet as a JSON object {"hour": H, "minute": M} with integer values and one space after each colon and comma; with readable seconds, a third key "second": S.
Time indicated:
{"hour": 11, "minute": 59}
